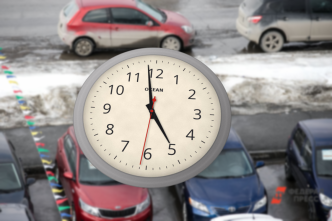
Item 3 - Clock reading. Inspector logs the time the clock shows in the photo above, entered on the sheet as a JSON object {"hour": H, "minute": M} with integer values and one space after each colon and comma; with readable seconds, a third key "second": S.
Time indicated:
{"hour": 4, "minute": 58, "second": 31}
